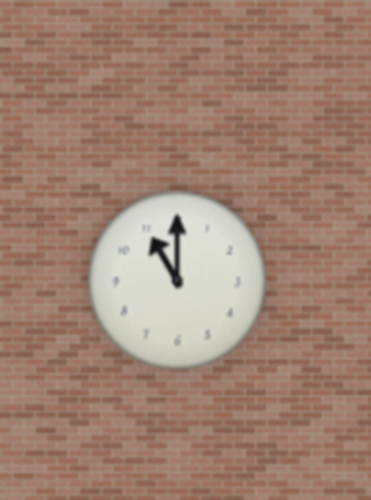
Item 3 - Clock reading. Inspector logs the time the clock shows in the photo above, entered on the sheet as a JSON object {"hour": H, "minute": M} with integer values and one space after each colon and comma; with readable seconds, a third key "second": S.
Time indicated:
{"hour": 11, "minute": 0}
